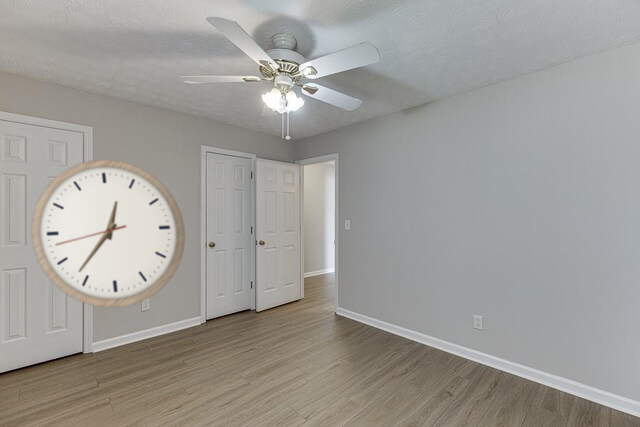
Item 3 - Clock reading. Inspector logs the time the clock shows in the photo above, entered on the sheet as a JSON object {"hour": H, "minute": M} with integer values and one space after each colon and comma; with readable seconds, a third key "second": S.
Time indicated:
{"hour": 12, "minute": 36, "second": 43}
